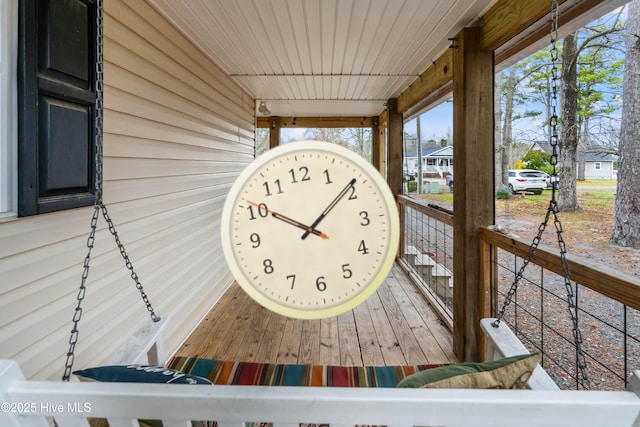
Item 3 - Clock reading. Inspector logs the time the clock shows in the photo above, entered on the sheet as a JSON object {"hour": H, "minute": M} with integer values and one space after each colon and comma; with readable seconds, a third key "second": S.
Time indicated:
{"hour": 10, "minute": 8, "second": 51}
